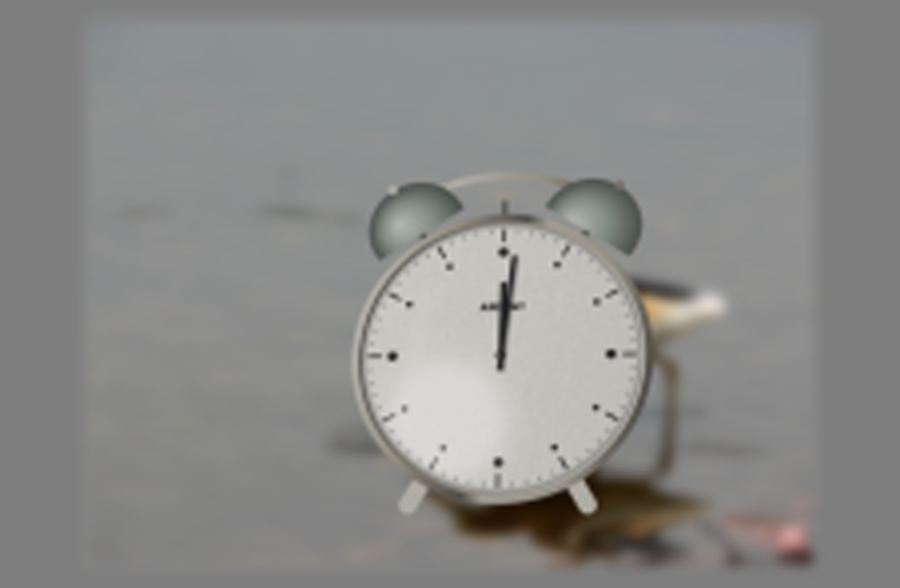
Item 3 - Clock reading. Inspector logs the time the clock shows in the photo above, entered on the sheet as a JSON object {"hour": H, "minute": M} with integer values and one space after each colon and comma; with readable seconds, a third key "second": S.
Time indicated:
{"hour": 12, "minute": 1}
